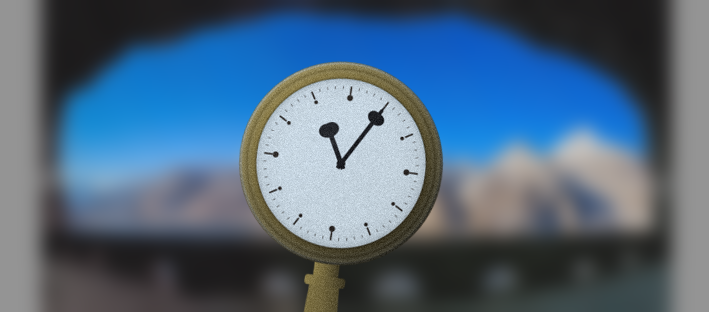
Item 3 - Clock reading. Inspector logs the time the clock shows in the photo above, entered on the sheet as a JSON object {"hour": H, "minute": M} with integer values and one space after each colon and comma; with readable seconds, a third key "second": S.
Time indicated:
{"hour": 11, "minute": 5}
